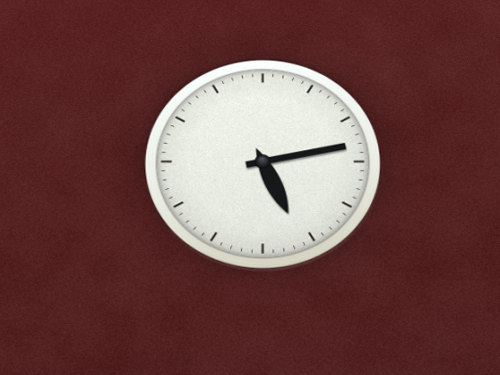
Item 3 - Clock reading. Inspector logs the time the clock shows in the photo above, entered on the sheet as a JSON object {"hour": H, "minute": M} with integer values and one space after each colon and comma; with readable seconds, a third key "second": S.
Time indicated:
{"hour": 5, "minute": 13}
